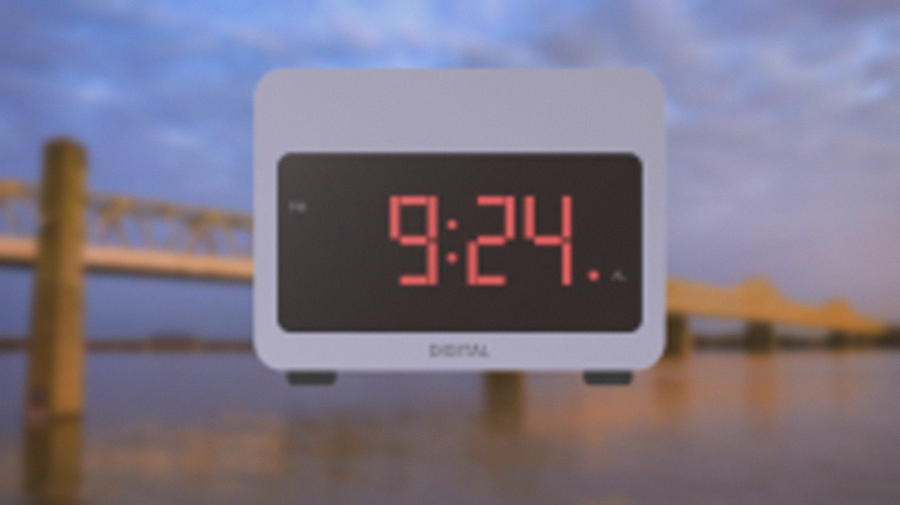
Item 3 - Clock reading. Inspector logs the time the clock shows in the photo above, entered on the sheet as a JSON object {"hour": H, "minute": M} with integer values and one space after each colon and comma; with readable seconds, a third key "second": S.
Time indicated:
{"hour": 9, "minute": 24}
